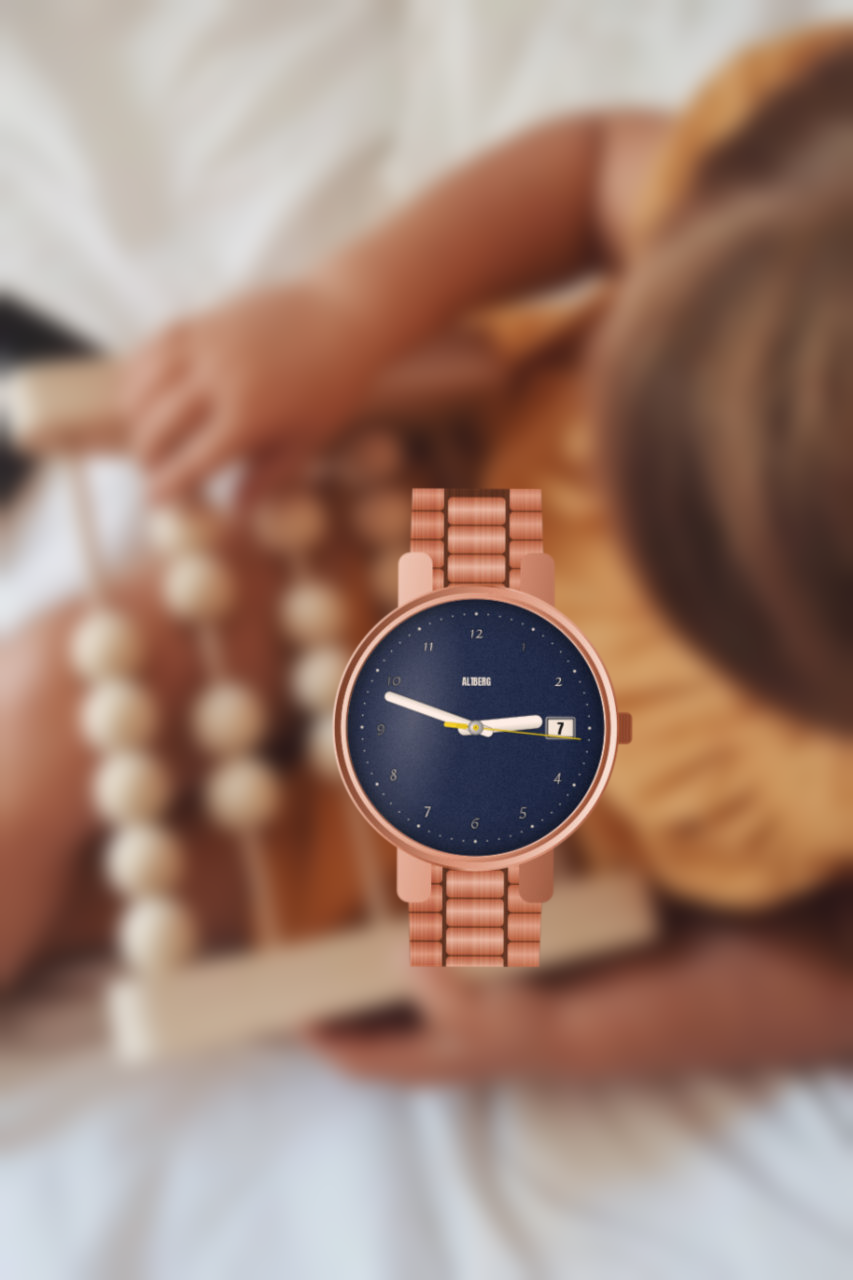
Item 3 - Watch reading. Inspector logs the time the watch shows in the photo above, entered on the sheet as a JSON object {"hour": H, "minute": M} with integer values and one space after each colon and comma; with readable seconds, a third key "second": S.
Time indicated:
{"hour": 2, "minute": 48, "second": 16}
